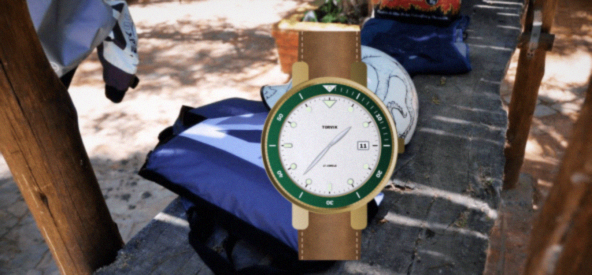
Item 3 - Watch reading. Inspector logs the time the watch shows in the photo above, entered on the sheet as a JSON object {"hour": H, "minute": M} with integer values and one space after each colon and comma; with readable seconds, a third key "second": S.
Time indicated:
{"hour": 1, "minute": 37}
